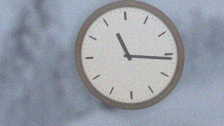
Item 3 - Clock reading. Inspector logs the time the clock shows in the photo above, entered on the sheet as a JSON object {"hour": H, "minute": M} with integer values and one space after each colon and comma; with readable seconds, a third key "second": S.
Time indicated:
{"hour": 11, "minute": 16}
